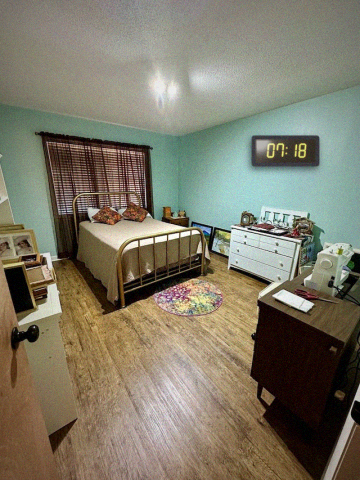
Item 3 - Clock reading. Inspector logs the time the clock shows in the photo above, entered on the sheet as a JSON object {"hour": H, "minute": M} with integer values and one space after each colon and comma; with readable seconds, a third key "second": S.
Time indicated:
{"hour": 7, "minute": 18}
